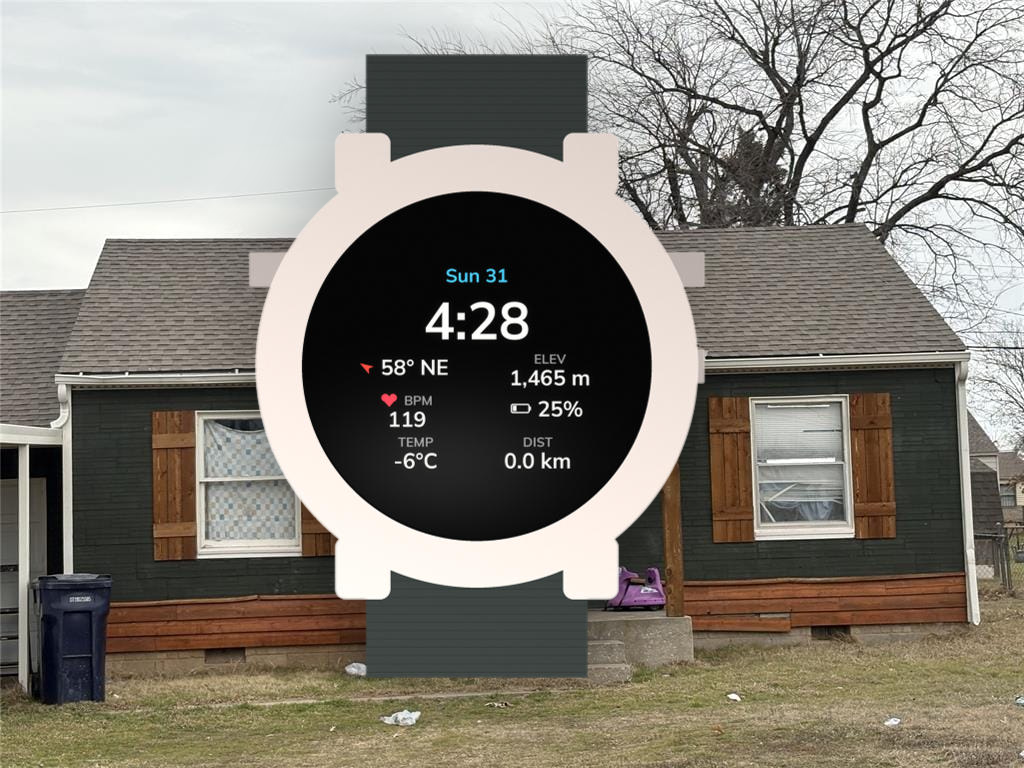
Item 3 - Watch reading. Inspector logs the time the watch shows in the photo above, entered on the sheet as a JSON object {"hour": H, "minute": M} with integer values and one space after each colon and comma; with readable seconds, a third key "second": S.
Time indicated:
{"hour": 4, "minute": 28}
